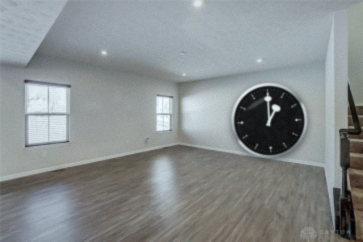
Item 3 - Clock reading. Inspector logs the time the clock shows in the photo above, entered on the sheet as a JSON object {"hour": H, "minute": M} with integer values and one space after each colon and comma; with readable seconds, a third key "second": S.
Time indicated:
{"hour": 1, "minute": 0}
